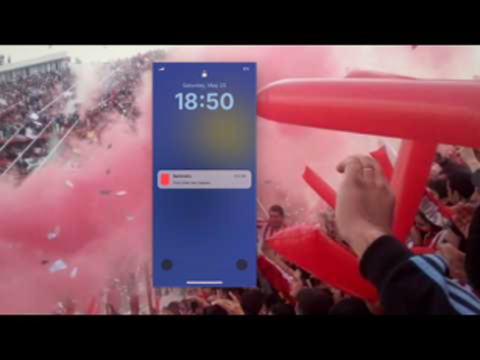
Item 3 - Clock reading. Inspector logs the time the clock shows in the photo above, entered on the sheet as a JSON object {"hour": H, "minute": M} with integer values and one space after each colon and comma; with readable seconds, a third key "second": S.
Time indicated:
{"hour": 18, "minute": 50}
